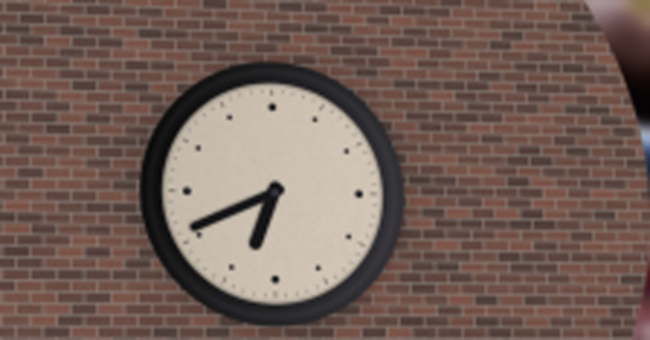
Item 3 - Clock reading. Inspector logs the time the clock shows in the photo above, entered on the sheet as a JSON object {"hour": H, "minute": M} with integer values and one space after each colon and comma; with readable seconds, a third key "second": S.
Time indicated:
{"hour": 6, "minute": 41}
